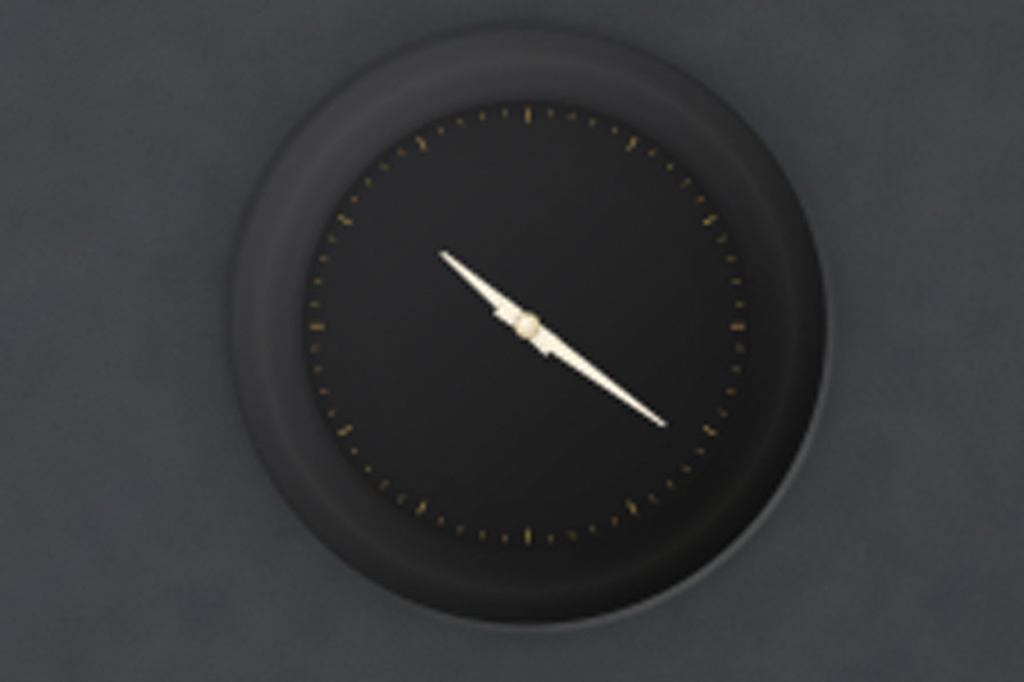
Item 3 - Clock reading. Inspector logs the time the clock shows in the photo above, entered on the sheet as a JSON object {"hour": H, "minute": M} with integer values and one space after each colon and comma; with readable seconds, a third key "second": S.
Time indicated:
{"hour": 10, "minute": 21}
